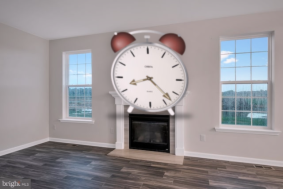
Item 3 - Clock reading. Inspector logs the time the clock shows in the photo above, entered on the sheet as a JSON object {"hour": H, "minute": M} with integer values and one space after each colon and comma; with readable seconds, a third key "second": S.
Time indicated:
{"hour": 8, "minute": 23}
